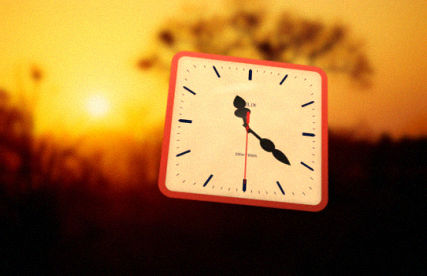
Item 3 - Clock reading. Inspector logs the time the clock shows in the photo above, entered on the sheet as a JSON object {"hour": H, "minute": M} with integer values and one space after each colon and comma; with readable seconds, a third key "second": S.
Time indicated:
{"hour": 11, "minute": 21, "second": 30}
